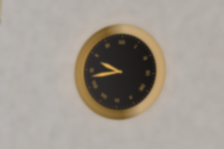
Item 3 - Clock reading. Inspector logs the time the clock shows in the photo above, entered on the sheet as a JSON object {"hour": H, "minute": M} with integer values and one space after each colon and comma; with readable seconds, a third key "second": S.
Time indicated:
{"hour": 9, "minute": 43}
